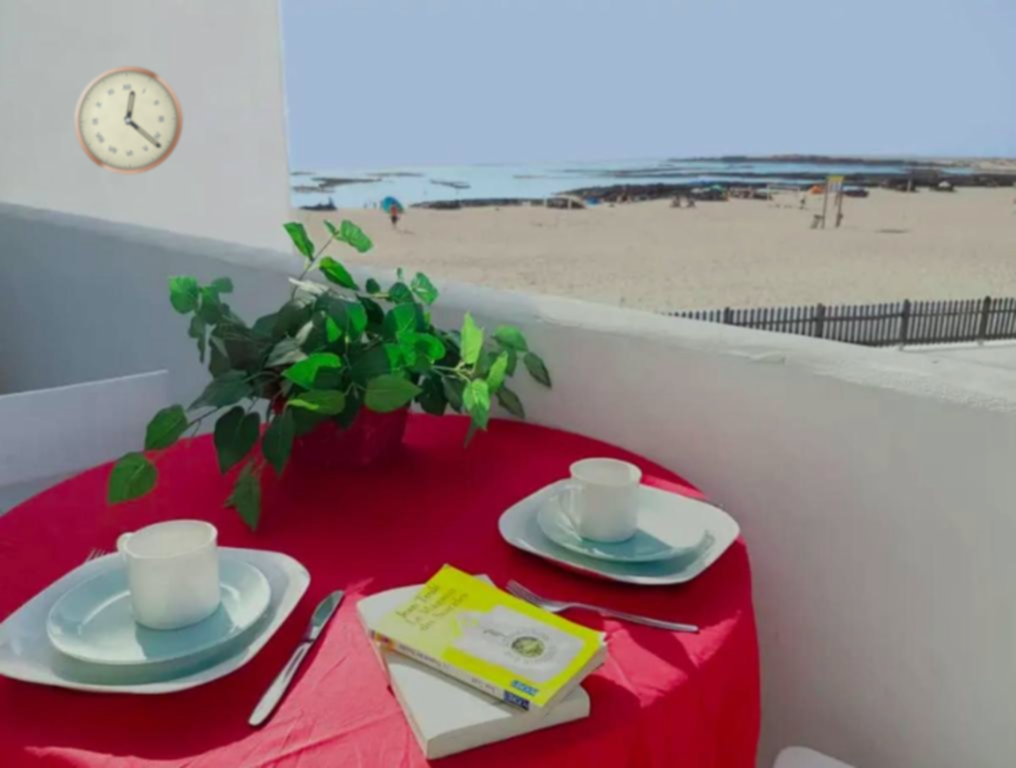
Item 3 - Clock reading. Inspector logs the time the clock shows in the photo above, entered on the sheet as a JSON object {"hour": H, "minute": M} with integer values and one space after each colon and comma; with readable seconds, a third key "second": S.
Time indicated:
{"hour": 12, "minute": 22}
